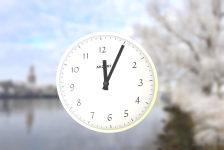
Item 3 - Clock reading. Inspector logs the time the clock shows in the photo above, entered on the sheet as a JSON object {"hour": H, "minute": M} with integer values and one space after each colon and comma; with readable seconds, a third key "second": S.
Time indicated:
{"hour": 12, "minute": 5}
